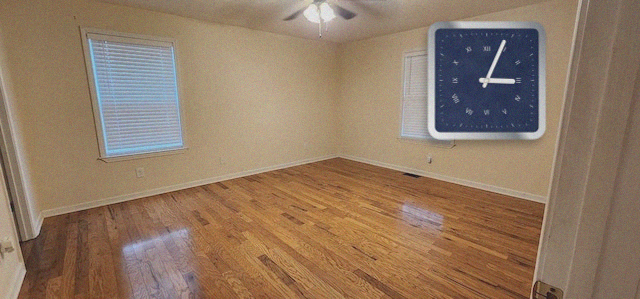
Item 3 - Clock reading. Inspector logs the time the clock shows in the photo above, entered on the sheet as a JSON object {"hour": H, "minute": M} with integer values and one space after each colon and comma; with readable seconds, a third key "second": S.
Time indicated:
{"hour": 3, "minute": 4}
